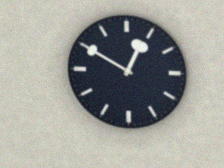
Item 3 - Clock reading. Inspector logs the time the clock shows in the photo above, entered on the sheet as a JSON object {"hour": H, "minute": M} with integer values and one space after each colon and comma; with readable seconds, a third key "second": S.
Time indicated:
{"hour": 12, "minute": 50}
